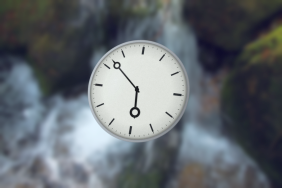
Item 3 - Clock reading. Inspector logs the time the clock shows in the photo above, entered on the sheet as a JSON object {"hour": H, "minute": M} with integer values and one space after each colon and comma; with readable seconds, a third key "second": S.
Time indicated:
{"hour": 5, "minute": 52}
